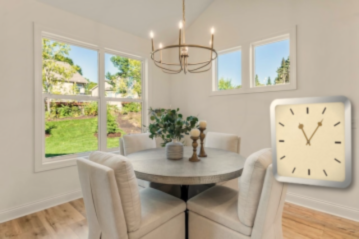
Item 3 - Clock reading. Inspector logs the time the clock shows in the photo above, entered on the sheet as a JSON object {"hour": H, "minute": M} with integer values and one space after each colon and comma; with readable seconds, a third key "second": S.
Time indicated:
{"hour": 11, "minute": 6}
